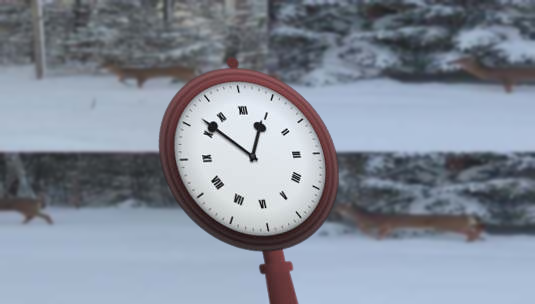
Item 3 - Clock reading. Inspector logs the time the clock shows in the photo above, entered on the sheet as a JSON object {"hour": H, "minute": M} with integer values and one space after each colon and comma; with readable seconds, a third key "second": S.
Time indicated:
{"hour": 12, "minute": 52}
